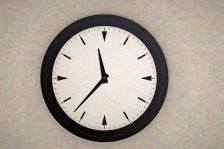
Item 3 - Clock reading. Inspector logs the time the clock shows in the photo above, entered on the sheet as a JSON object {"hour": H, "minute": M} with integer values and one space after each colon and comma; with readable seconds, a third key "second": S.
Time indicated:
{"hour": 11, "minute": 37}
